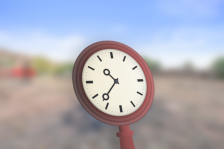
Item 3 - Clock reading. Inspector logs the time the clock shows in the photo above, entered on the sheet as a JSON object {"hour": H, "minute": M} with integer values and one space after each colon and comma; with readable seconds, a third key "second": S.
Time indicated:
{"hour": 10, "minute": 37}
